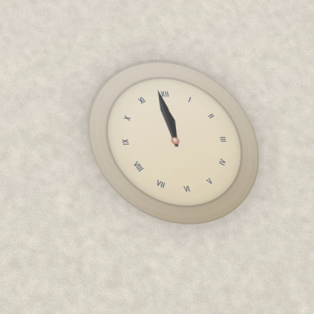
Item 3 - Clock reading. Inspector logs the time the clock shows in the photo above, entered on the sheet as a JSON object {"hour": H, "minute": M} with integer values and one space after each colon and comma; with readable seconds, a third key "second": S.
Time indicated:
{"hour": 11, "minute": 59}
